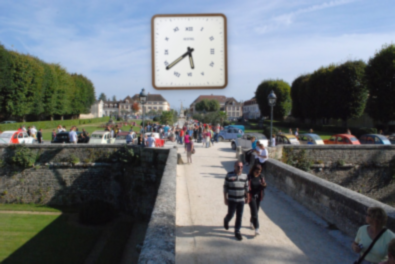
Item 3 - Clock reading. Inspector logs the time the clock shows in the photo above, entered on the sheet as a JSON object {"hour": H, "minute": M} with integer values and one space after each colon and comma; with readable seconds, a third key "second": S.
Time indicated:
{"hour": 5, "minute": 39}
